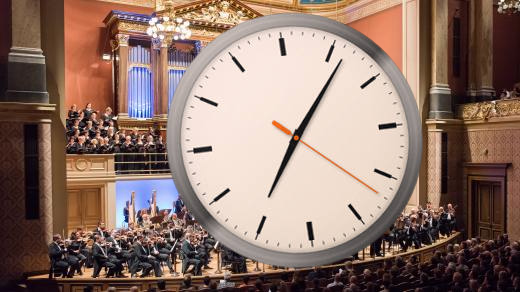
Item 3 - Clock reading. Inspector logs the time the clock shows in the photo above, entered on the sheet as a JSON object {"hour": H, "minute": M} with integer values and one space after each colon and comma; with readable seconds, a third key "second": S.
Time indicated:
{"hour": 7, "minute": 6, "second": 22}
